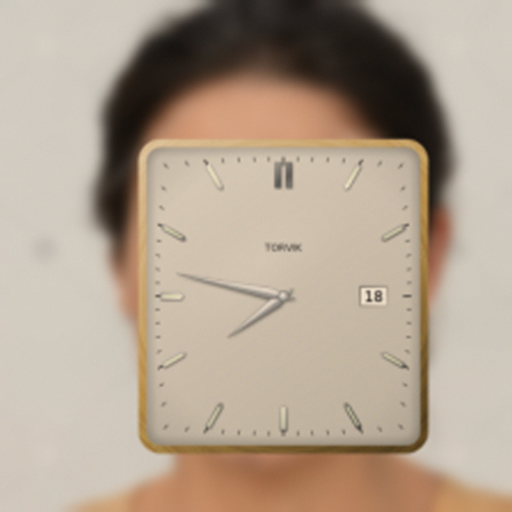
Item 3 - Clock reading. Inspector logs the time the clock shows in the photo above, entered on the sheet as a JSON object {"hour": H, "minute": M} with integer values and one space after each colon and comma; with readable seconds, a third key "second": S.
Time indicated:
{"hour": 7, "minute": 47}
